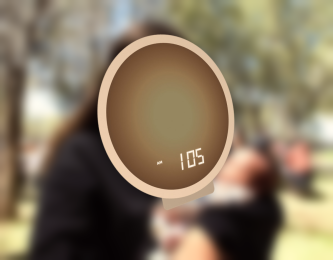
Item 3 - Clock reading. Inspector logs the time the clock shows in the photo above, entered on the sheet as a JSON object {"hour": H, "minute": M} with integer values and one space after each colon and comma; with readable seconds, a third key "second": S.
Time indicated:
{"hour": 1, "minute": 5}
